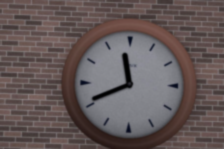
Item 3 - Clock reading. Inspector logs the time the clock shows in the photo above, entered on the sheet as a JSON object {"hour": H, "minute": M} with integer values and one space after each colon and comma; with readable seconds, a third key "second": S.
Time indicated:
{"hour": 11, "minute": 41}
